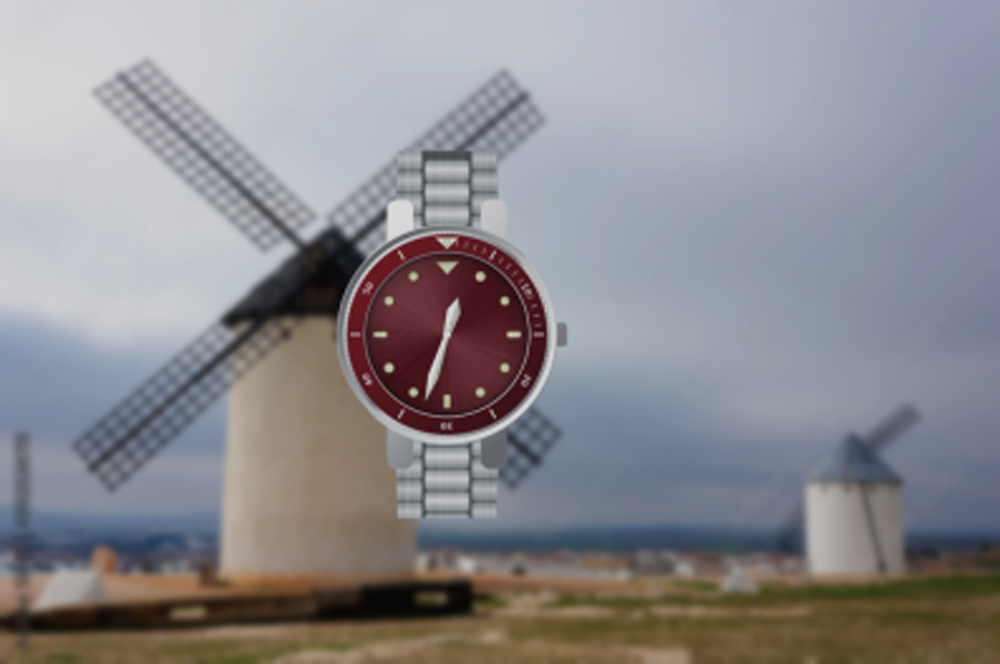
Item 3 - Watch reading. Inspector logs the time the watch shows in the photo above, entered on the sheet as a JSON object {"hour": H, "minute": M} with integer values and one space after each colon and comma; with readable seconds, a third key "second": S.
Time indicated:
{"hour": 12, "minute": 33}
